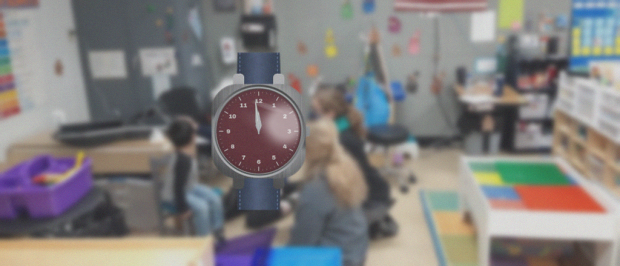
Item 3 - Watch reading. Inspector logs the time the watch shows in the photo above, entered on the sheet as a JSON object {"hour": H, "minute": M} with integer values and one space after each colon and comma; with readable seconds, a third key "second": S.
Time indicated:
{"hour": 11, "minute": 59}
